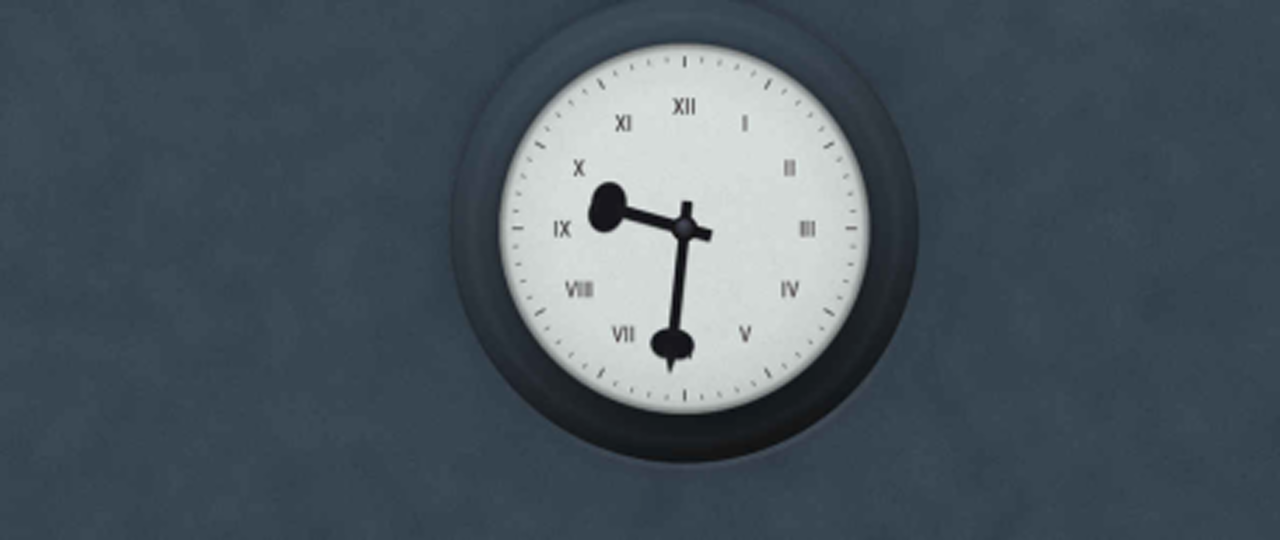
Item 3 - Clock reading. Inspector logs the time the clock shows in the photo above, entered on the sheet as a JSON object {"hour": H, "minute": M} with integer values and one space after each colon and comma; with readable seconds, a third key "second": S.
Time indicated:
{"hour": 9, "minute": 31}
